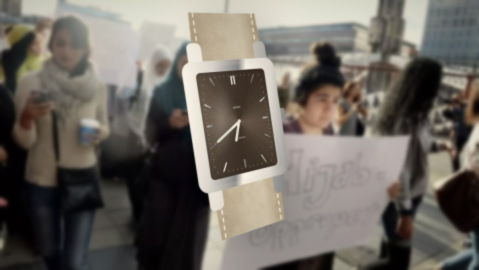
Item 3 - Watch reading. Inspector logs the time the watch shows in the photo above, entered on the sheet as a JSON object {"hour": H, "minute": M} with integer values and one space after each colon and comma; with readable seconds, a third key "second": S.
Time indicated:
{"hour": 6, "minute": 40}
